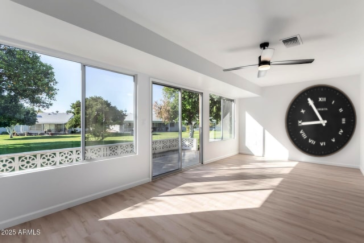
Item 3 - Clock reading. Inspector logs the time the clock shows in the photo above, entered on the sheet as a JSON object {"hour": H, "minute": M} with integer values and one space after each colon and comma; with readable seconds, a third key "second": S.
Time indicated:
{"hour": 8, "minute": 55}
